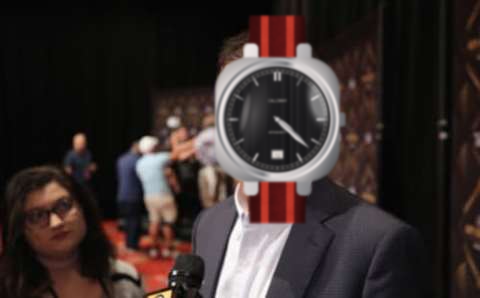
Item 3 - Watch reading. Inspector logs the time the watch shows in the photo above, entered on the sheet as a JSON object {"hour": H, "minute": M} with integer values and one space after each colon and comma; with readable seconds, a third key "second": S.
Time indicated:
{"hour": 4, "minute": 22}
